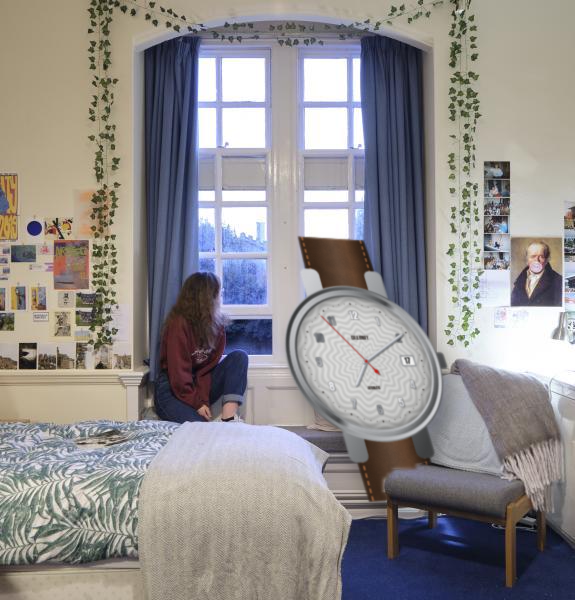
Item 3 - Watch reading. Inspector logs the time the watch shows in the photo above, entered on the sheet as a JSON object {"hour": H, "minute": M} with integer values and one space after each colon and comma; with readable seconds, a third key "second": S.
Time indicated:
{"hour": 7, "minute": 9, "second": 54}
